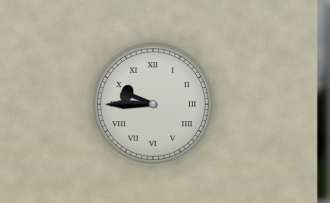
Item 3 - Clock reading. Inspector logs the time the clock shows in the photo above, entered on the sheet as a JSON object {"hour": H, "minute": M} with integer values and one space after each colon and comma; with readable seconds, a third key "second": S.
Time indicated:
{"hour": 9, "minute": 45}
